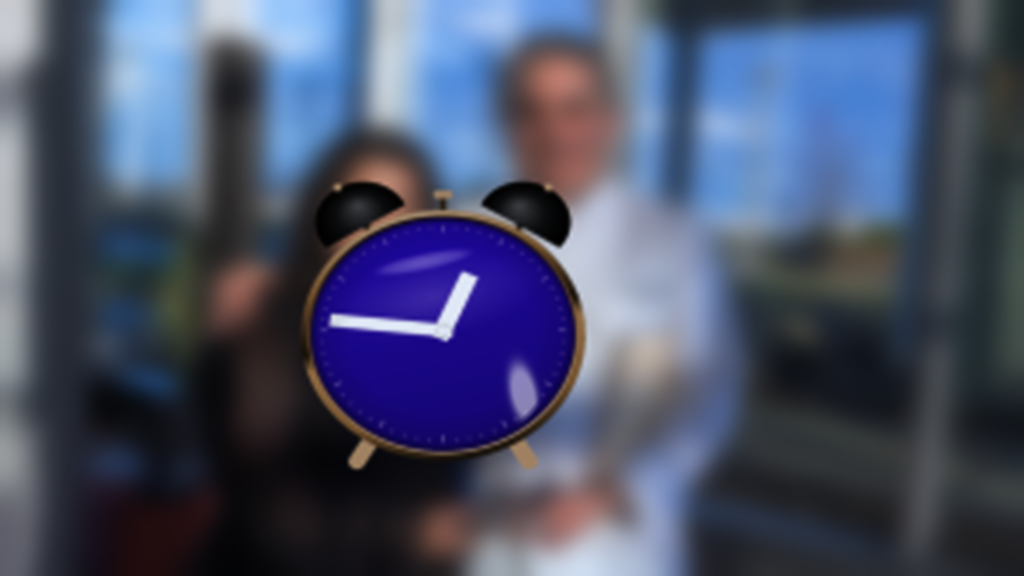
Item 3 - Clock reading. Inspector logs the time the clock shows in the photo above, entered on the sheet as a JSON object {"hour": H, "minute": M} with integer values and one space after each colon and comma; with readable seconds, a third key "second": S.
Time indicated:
{"hour": 12, "minute": 46}
